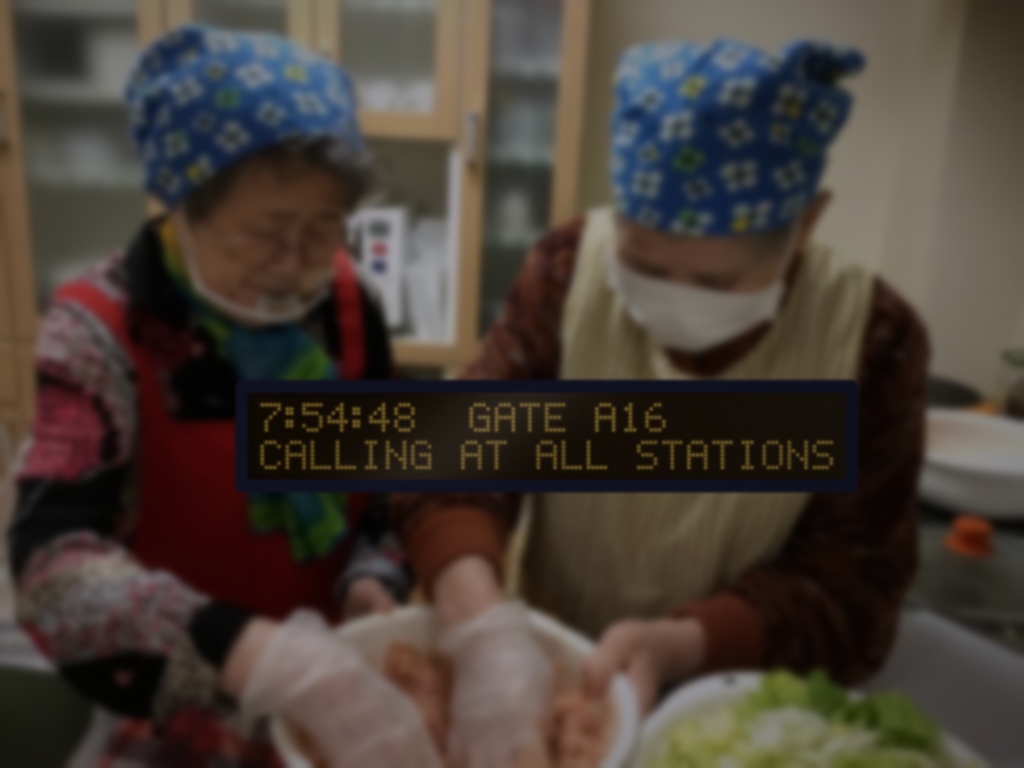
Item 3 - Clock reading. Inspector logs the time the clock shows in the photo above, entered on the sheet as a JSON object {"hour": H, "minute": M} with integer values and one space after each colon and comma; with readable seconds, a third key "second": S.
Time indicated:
{"hour": 7, "minute": 54, "second": 48}
